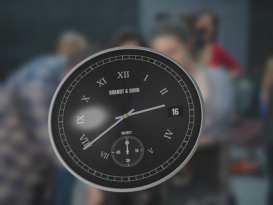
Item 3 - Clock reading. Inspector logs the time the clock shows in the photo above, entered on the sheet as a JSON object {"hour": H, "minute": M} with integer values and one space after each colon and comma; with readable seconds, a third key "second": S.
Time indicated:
{"hour": 2, "minute": 39}
